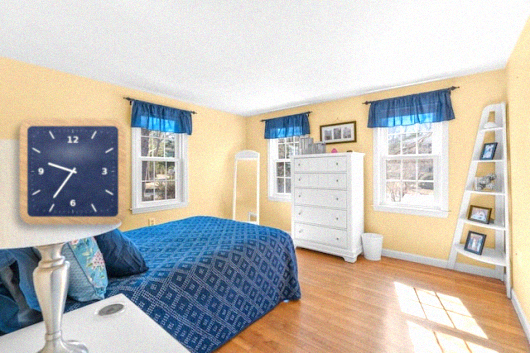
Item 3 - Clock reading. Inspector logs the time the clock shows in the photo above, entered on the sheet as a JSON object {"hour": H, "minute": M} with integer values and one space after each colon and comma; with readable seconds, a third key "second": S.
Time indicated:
{"hour": 9, "minute": 36}
